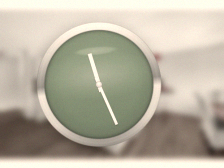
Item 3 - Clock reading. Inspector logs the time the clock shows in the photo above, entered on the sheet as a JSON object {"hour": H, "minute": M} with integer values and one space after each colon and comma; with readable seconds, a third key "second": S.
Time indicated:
{"hour": 11, "minute": 26}
